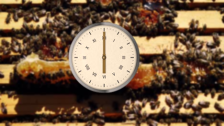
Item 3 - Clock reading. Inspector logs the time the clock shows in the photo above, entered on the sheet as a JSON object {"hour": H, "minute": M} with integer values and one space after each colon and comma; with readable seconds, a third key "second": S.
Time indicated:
{"hour": 6, "minute": 0}
